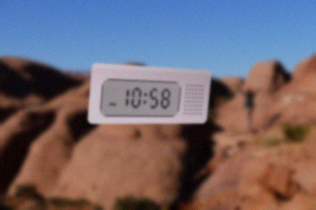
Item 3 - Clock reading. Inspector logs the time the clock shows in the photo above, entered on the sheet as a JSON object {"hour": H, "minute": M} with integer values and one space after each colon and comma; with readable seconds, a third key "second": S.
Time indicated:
{"hour": 10, "minute": 58}
